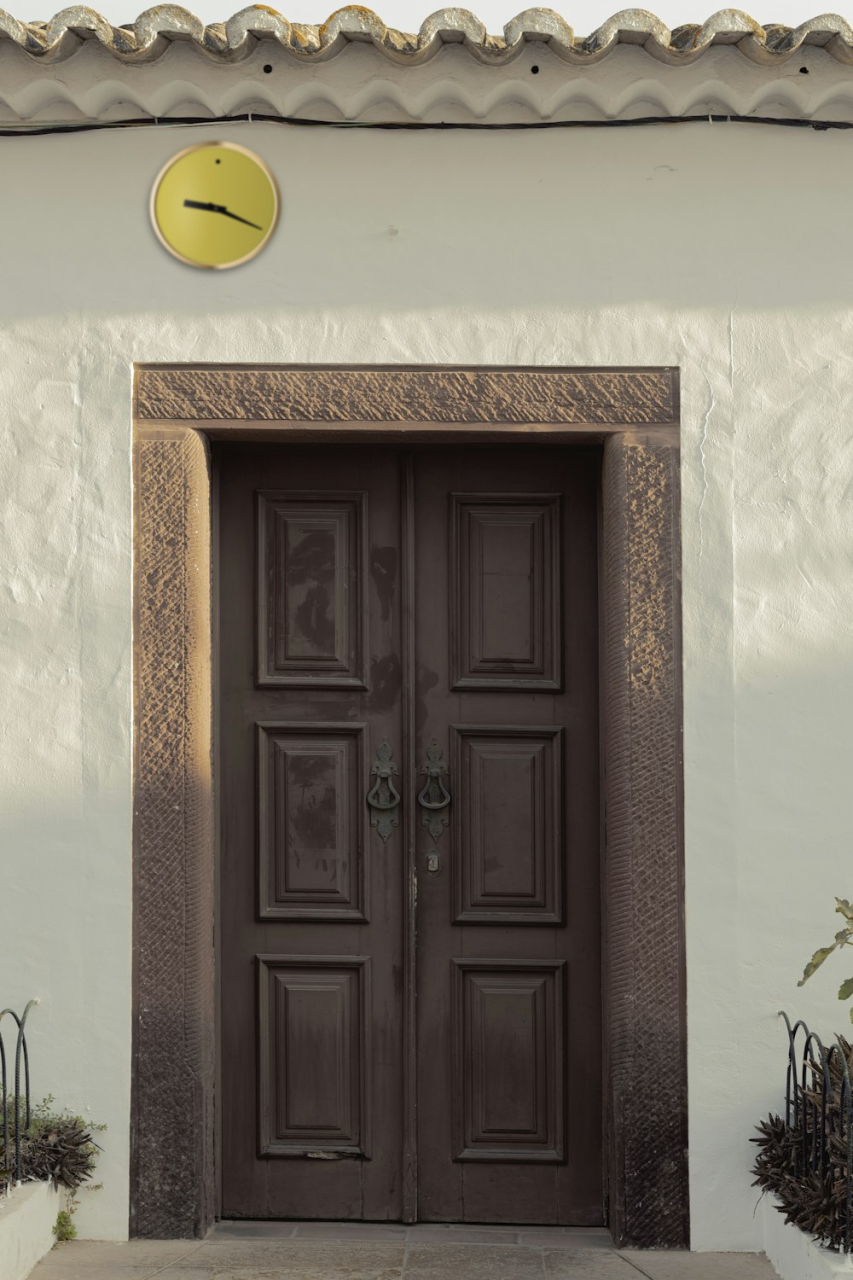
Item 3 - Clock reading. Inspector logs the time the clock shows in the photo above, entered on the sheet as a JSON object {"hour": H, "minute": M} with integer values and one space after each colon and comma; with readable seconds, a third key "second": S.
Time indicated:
{"hour": 9, "minute": 19}
